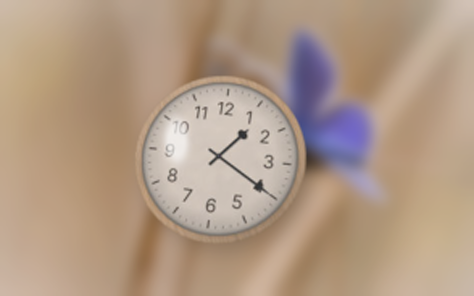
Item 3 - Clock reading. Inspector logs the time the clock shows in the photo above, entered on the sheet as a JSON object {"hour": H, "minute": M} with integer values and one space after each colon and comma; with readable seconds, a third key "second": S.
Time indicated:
{"hour": 1, "minute": 20}
